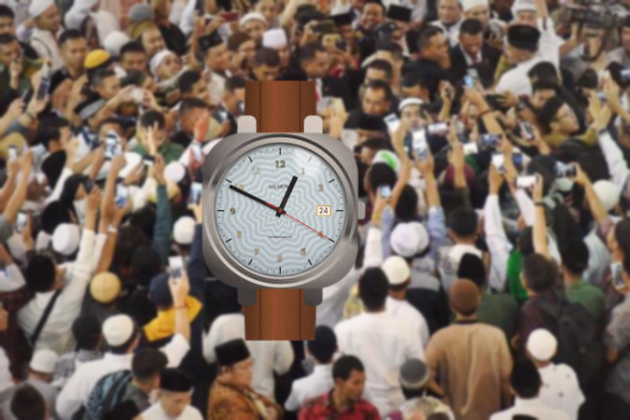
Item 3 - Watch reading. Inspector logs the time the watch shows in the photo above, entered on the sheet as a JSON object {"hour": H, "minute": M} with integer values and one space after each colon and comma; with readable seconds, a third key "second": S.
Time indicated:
{"hour": 12, "minute": 49, "second": 20}
